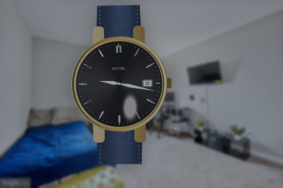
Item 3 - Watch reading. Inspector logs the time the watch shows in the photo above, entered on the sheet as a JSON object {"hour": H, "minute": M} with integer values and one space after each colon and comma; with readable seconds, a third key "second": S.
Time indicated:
{"hour": 9, "minute": 17}
